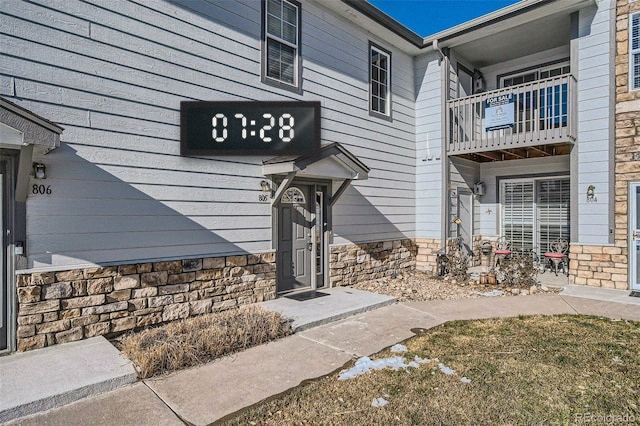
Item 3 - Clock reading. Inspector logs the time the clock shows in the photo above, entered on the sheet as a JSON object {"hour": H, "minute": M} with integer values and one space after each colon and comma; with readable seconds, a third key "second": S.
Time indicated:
{"hour": 7, "minute": 28}
